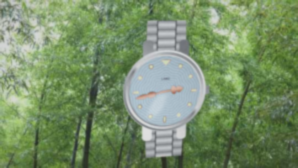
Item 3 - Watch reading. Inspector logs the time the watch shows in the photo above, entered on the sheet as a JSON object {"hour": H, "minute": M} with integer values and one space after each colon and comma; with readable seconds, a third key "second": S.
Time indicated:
{"hour": 2, "minute": 43}
